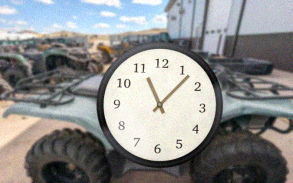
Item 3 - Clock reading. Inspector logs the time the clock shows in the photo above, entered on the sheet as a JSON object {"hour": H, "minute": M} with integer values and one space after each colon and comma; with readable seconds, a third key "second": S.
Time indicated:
{"hour": 11, "minute": 7}
